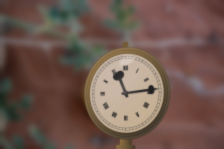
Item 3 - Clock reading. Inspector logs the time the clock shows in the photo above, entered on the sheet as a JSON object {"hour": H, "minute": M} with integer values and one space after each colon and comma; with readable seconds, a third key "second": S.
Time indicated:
{"hour": 11, "minute": 14}
